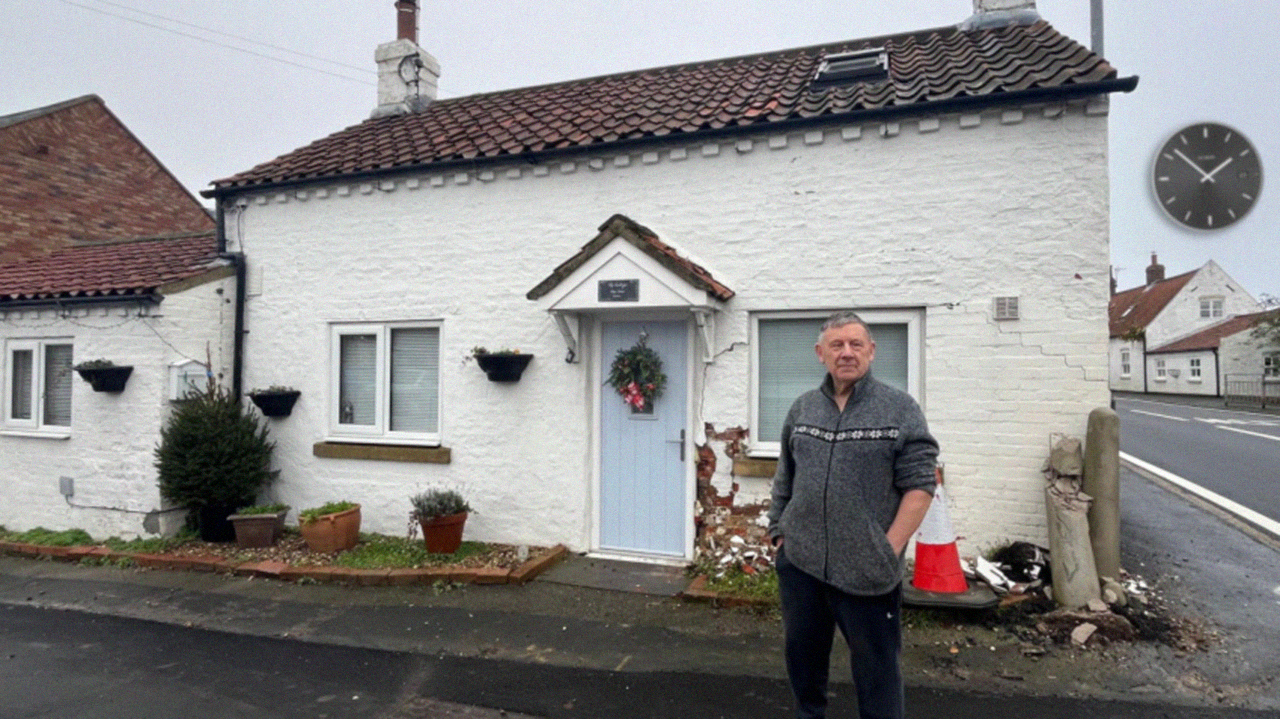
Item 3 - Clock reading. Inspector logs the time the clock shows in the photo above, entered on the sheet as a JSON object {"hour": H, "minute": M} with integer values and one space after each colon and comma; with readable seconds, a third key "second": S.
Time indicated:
{"hour": 1, "minute": 52}
